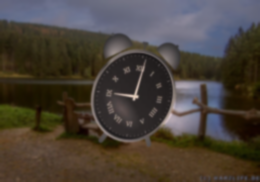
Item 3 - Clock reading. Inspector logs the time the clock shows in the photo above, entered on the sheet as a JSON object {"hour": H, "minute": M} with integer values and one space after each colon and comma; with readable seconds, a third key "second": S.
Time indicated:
{"hour": 9, "minute": 1}
